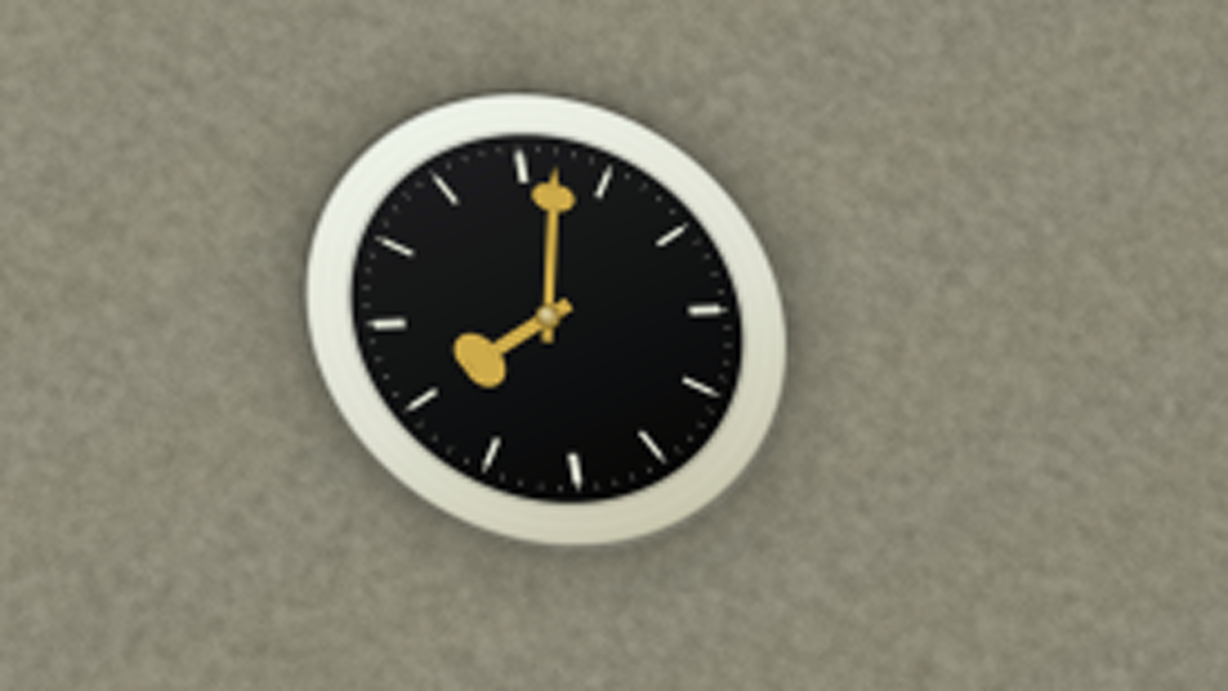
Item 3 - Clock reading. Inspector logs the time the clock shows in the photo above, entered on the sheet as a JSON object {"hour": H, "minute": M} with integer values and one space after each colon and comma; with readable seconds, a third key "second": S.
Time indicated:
{"hour": 8, "minute": 2}
